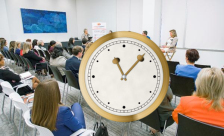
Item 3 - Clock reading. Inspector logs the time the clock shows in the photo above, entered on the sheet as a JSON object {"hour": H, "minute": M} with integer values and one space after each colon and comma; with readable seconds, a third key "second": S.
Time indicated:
{"hour": 11, "minute": 7}
